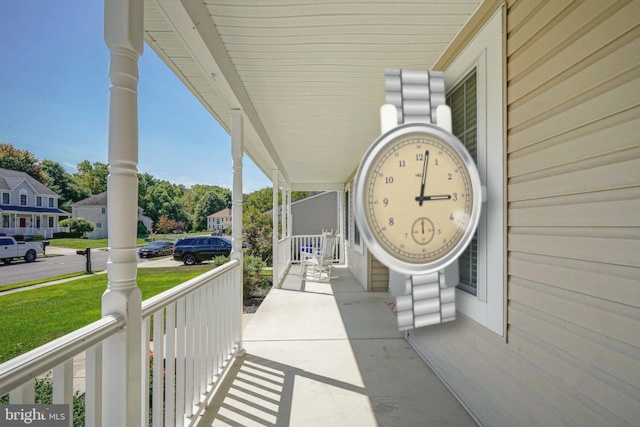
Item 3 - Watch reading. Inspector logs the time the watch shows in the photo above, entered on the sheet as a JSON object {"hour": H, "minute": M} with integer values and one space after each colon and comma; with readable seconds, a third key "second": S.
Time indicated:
{"hour": 3, "minute": 2}
